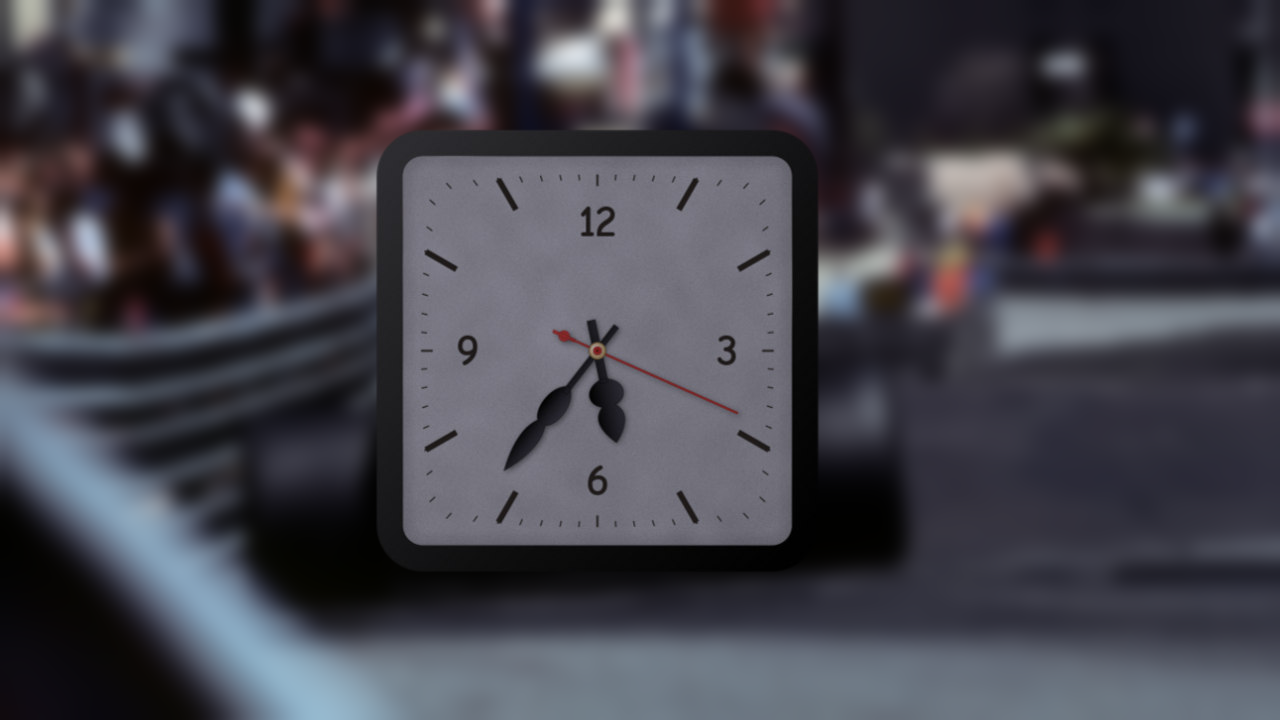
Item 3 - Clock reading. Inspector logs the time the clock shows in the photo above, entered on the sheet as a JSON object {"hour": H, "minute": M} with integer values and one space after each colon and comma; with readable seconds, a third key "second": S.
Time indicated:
{"hour": 5, "minute": 36, "second": 19}
